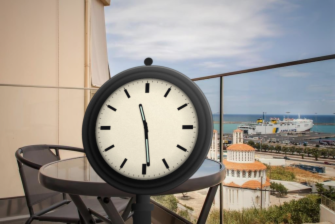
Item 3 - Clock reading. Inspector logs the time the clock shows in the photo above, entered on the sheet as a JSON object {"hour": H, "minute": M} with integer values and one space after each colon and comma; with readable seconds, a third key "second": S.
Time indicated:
{"hour": 11, "minute": 29}
